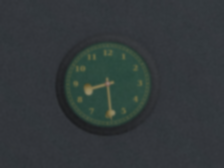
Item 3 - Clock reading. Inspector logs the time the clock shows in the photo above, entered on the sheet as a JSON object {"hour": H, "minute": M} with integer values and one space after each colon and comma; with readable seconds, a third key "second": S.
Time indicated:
{"hour": 8, "minute": 29}
